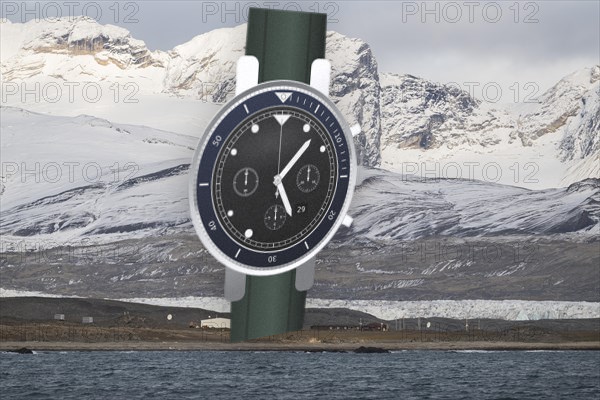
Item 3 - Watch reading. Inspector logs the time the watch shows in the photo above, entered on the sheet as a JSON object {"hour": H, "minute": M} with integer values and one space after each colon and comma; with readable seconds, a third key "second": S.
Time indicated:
{"hour": 5, "minute": 7}
